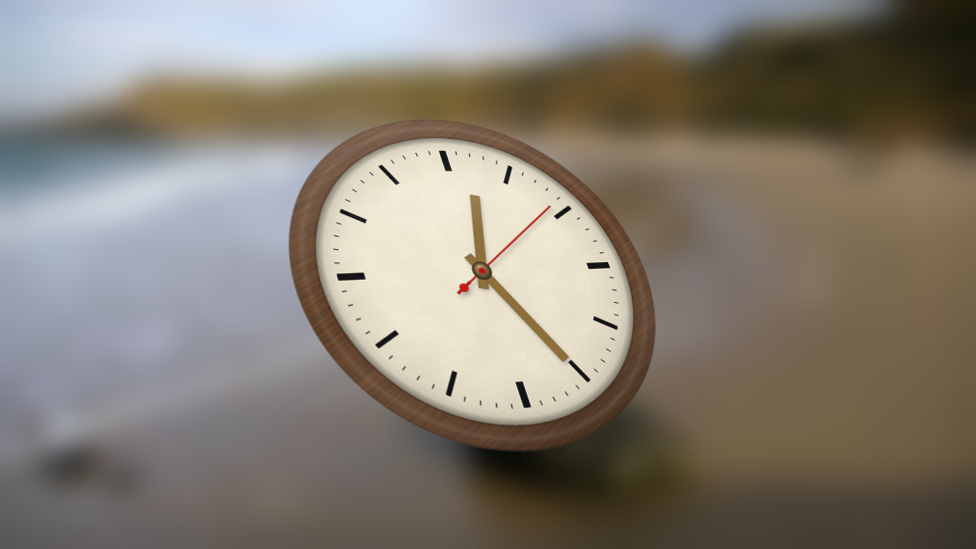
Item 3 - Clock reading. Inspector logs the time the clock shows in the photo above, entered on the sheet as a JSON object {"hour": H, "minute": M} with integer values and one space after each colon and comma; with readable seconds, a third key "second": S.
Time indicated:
{"hour": 12, "minute": 25, "second": 9}
